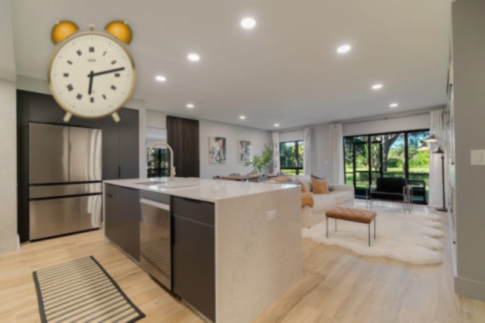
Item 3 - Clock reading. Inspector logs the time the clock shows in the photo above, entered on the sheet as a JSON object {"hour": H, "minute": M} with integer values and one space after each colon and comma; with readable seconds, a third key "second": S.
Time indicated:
{"hour": 6, "minute": 13}
